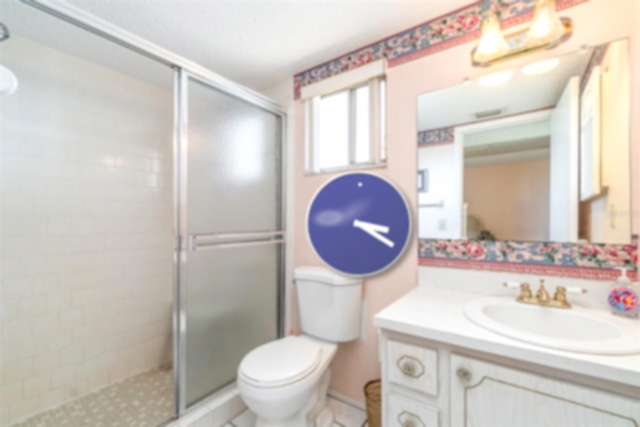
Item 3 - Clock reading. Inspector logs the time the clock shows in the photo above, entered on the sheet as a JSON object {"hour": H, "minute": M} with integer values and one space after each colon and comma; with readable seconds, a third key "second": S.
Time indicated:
{"hour": 3, "minute": 20}
